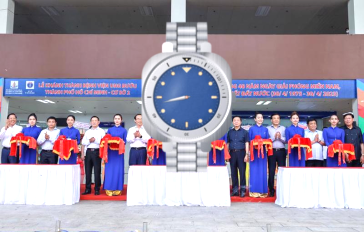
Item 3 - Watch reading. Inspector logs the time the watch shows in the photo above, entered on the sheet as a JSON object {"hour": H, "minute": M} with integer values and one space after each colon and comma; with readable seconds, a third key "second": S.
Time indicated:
{"hour": 8, "minute": 43}
